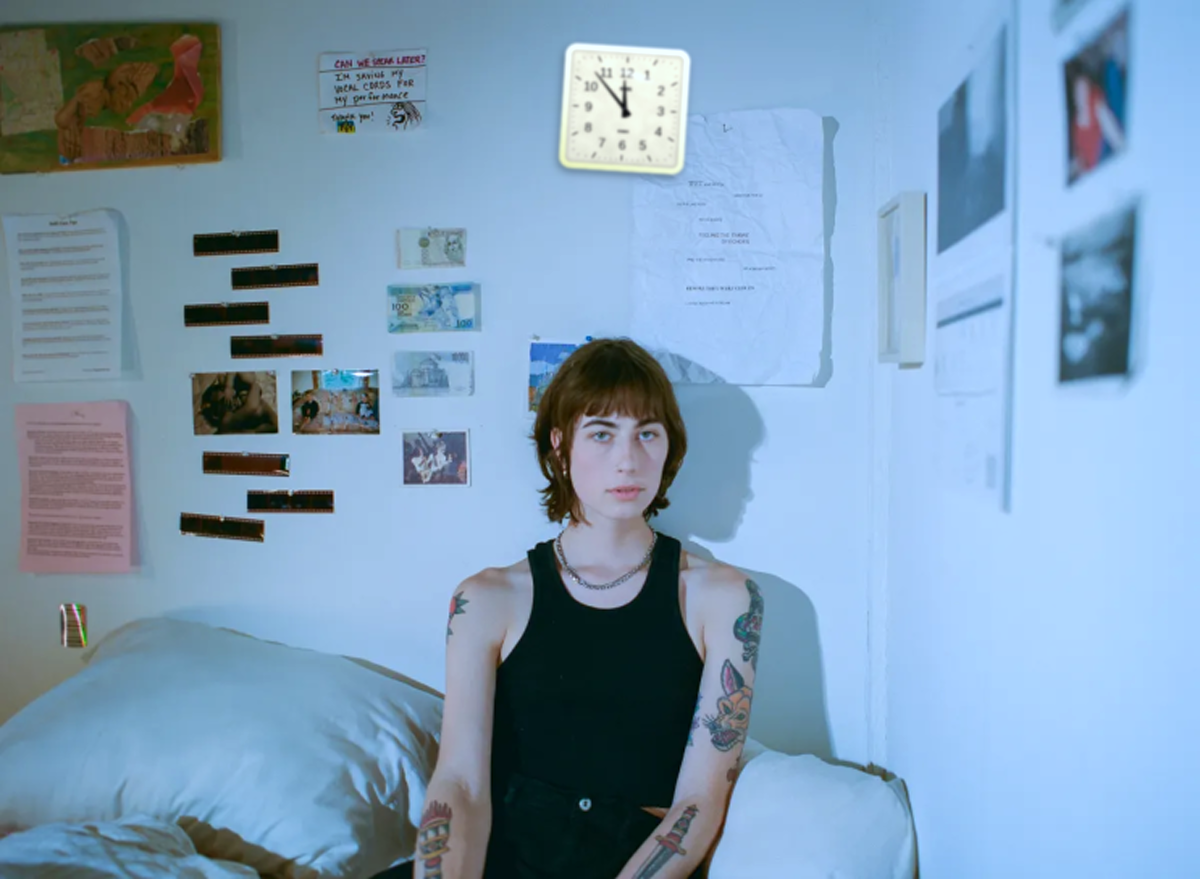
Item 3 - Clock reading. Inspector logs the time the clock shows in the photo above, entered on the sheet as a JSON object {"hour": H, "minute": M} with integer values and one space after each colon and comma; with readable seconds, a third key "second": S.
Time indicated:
{"hour": 11, "minute": 53}
